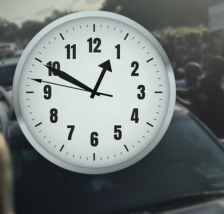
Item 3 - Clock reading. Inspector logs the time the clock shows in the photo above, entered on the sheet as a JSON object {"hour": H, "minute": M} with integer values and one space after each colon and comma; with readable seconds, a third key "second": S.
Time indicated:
{"hour": 12, "minute": 49, "second": 47}
